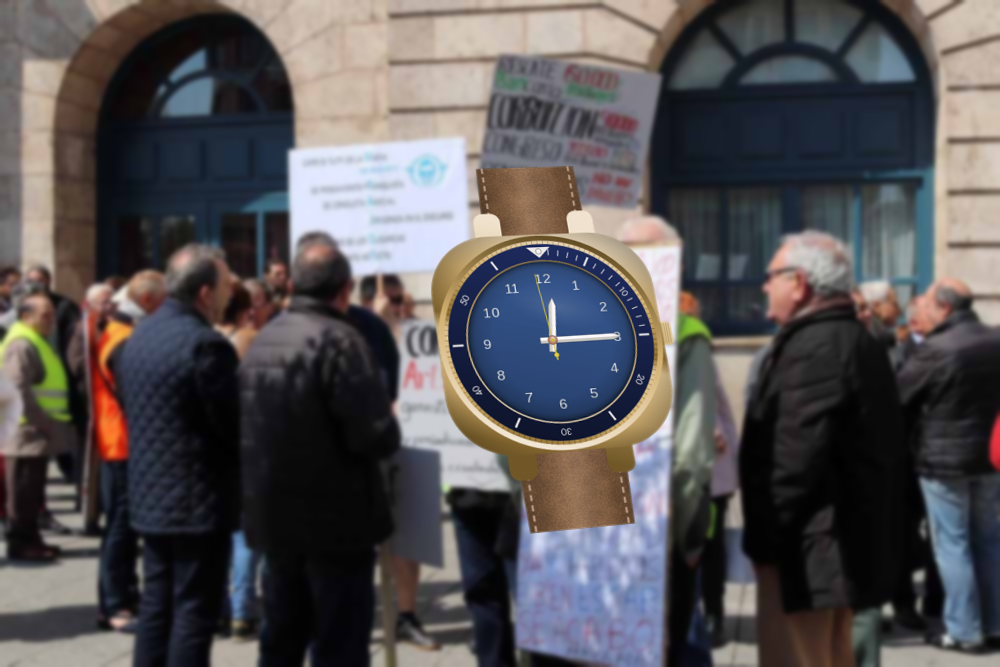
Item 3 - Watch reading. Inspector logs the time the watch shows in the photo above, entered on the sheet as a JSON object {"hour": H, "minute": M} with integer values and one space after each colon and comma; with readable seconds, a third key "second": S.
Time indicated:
{"hour": 12, "minute": 14, "second": 59}
